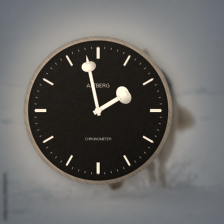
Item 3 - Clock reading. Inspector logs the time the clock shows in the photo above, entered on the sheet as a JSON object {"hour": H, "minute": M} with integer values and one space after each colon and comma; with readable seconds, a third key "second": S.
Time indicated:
{"hour": 1, "minute": 58}
